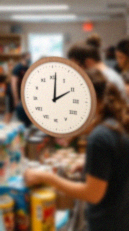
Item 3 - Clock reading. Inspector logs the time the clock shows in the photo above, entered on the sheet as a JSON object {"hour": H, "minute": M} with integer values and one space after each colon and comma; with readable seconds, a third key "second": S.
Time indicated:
{"hour": 2, "minute": 1}
